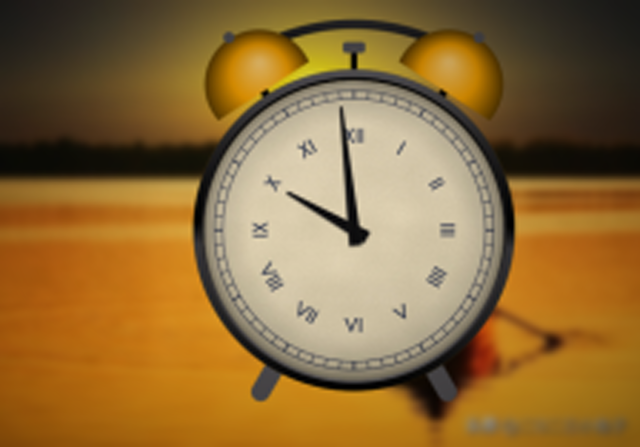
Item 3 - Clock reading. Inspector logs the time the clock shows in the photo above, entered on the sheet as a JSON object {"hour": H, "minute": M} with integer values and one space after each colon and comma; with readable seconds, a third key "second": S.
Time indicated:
{"hour": 9, "minute": 59}
